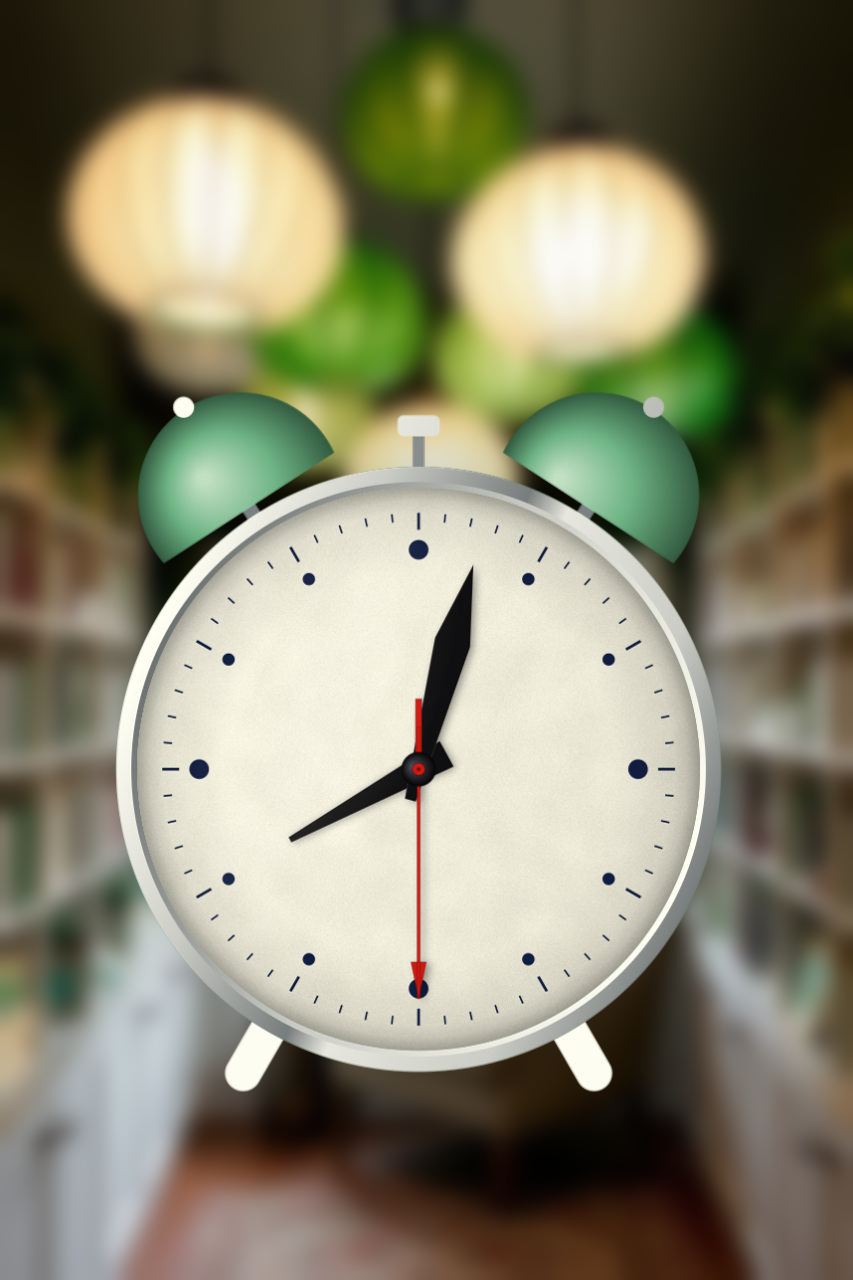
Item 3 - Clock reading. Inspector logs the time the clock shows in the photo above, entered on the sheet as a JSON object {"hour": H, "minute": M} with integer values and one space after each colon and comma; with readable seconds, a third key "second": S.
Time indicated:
{"hour": 8, "minute": 2, "second": 30}
